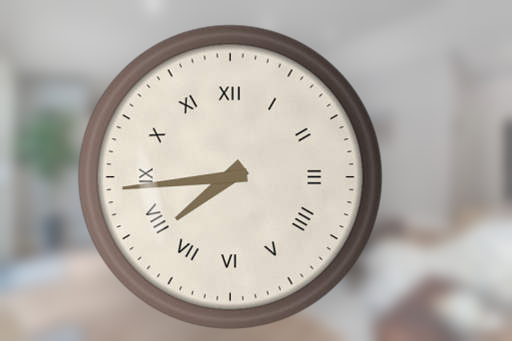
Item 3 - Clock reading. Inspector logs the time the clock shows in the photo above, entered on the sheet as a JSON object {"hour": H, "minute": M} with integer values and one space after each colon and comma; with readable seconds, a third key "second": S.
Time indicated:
{"hour": 7, "minute": 44}
